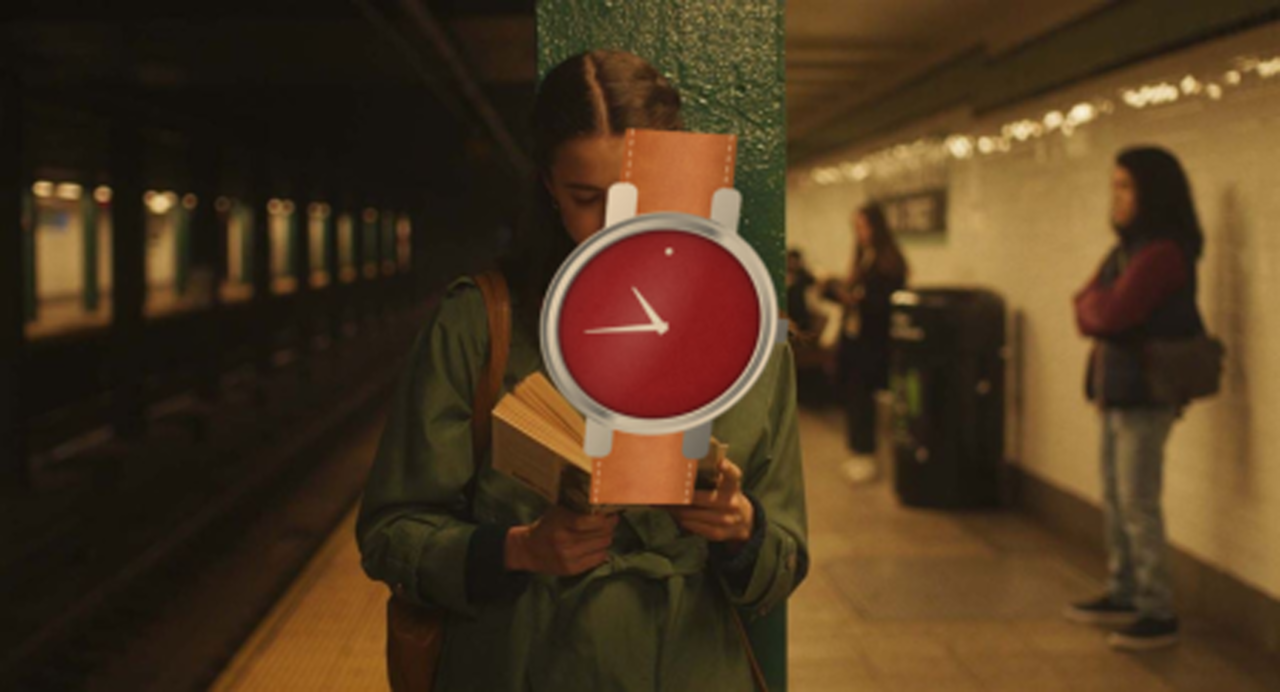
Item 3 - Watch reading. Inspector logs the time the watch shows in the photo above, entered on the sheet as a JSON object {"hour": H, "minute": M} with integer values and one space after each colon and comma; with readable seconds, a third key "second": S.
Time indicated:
{"hour": 10, "minute": 44}
